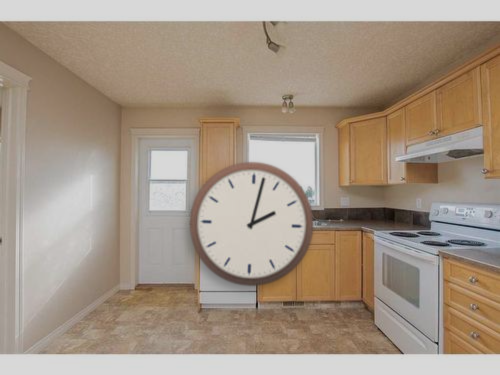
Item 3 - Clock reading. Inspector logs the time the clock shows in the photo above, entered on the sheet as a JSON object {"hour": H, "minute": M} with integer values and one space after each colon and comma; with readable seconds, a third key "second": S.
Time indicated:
{"hour": 2, "minute": 2}
